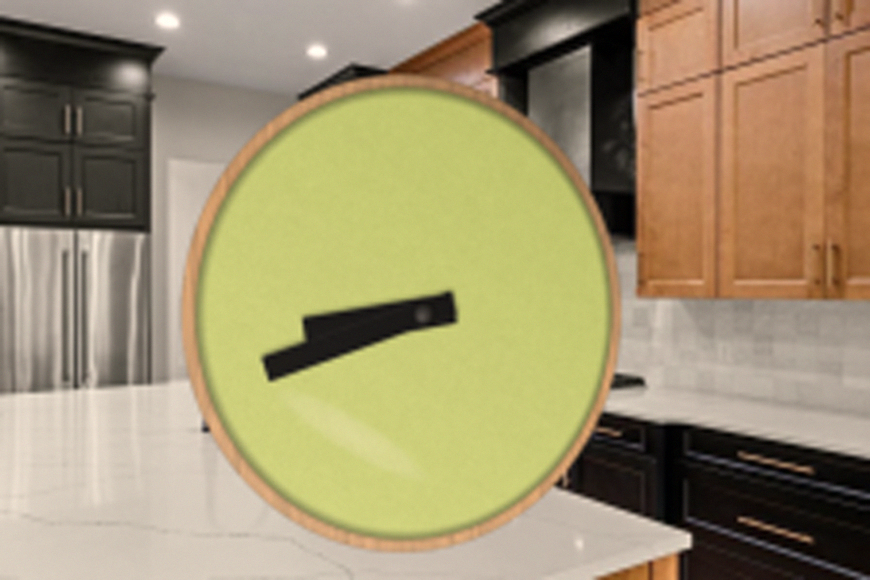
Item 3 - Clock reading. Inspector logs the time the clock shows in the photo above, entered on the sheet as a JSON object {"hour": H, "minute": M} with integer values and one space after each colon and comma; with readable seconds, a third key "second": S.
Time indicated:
{"hour": 8, "minute": 42}
